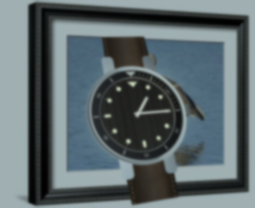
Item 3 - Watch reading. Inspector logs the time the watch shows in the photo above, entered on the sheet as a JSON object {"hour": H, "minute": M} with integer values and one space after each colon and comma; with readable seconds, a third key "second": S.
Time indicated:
{"hour": 1, "minute": 15}
